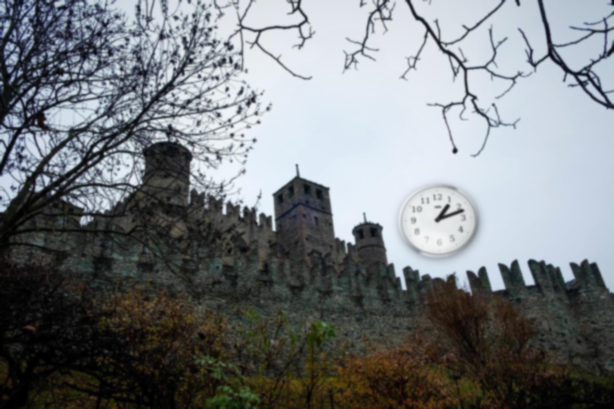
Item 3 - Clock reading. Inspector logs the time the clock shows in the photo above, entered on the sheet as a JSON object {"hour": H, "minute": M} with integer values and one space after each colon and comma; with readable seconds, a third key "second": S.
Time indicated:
{"hour": 1, "minute": 12}
